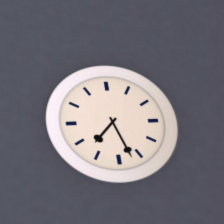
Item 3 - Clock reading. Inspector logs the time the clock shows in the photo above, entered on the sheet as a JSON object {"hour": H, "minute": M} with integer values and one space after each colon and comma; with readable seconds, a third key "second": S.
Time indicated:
{"hour": 7, "minute": 27}
